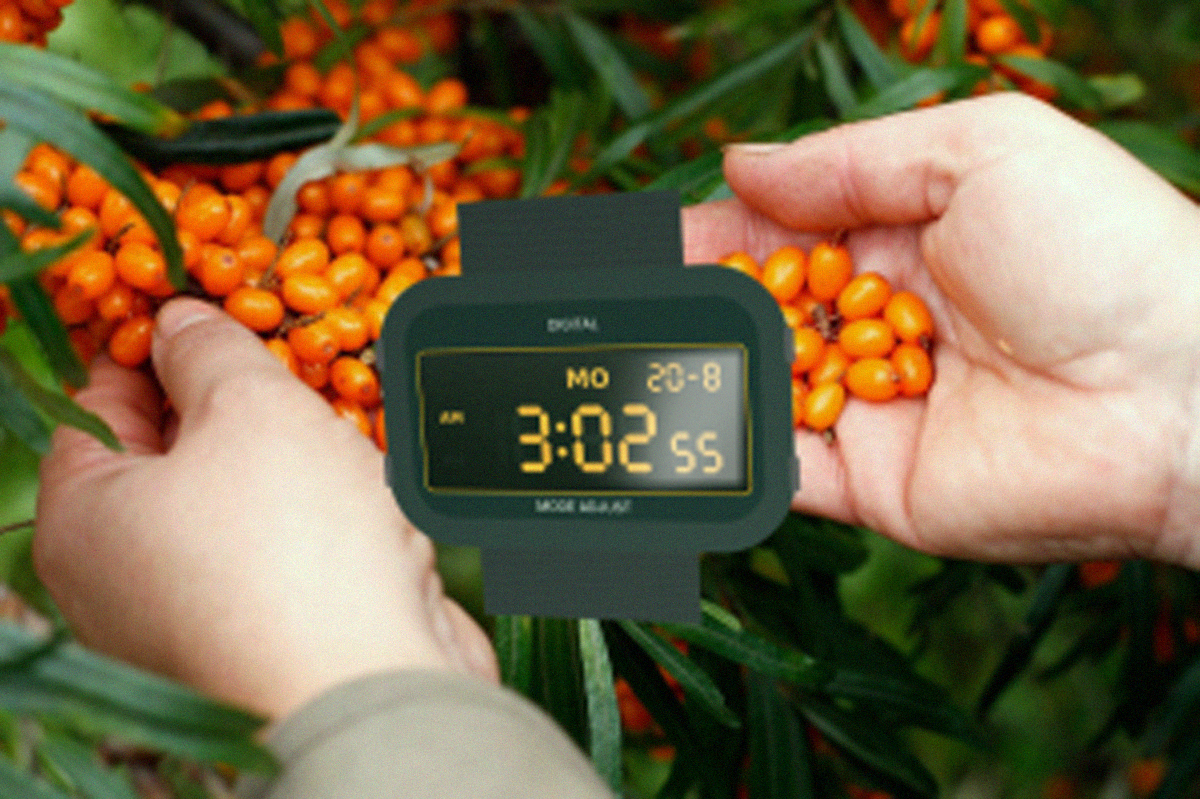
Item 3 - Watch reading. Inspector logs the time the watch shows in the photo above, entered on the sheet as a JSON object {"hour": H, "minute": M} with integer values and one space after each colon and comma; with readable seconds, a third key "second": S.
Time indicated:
{"hour": 3, "minute": 2, "second": 55}
